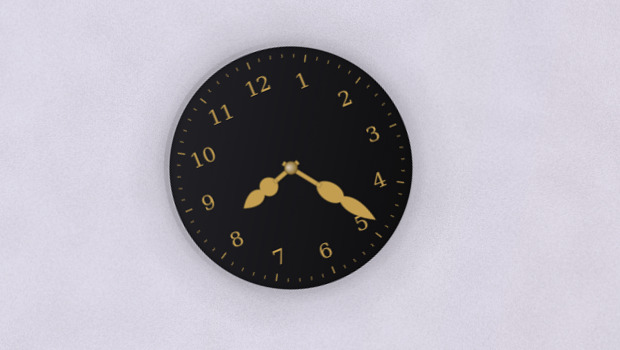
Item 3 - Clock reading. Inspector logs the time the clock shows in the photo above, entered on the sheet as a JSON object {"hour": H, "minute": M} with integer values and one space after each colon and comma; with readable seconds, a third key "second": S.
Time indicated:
{"hour": 8, "minute": 24}
